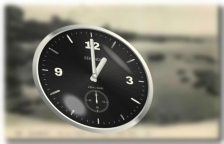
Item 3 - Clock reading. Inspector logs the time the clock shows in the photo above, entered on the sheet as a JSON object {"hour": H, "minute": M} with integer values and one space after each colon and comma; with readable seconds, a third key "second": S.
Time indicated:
{"hour": 1, "minute": 0}
